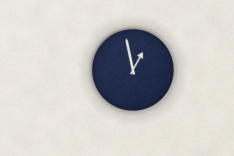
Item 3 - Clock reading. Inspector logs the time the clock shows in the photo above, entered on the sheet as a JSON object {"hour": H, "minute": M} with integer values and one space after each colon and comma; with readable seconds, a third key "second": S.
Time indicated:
{"hour": 12, "minute": 58}
